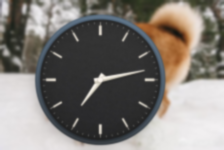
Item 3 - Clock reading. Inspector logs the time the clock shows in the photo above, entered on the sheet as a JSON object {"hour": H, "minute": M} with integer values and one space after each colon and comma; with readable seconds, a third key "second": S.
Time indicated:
{"hour": 7, "minute": 13}
